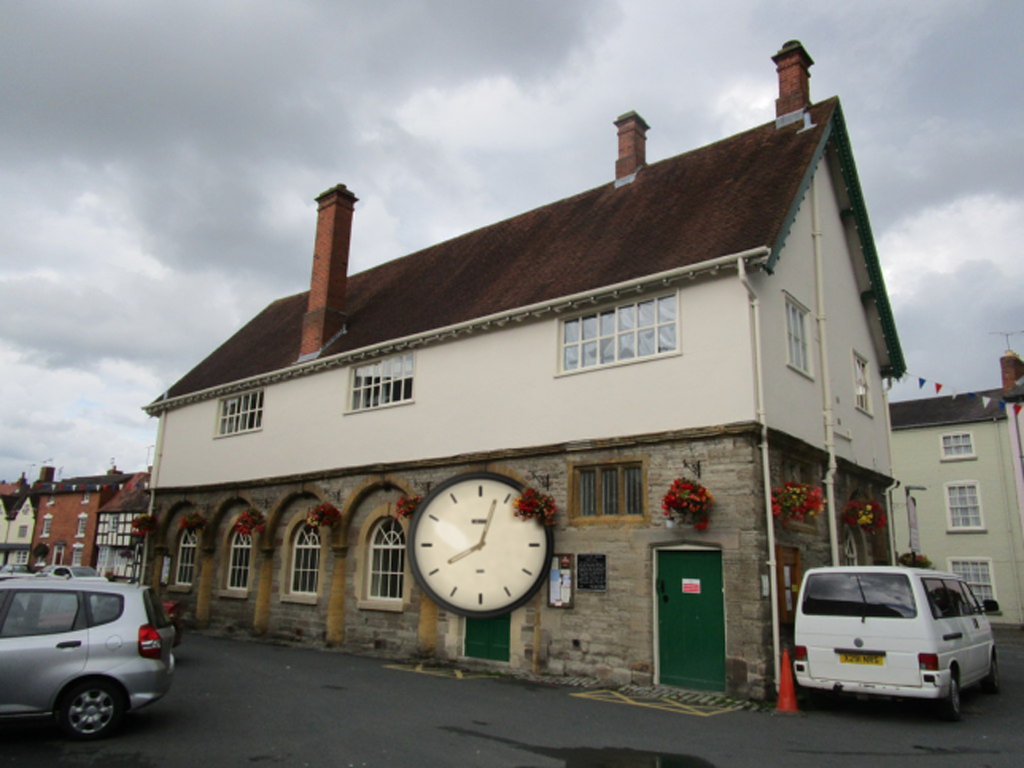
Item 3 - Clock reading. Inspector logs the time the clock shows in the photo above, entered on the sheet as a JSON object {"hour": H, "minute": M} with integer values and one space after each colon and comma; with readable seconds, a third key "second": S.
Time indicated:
{"hour": 8, "minute": 3}
